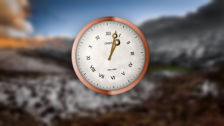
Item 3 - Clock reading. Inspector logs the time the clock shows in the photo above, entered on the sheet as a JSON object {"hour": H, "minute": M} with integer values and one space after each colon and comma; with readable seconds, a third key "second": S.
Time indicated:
{"hour": 1, "minute": 3}
